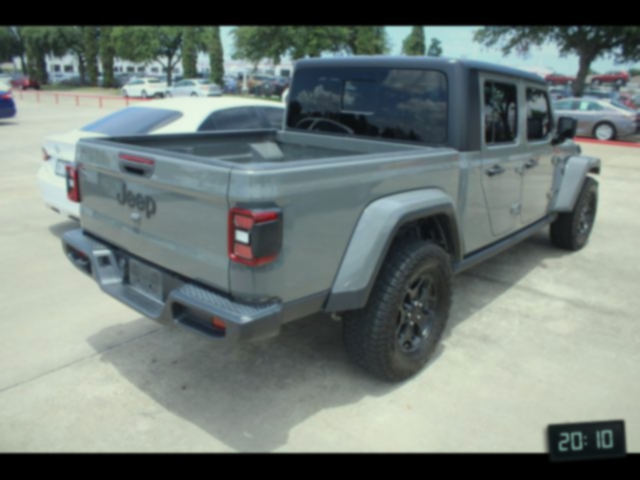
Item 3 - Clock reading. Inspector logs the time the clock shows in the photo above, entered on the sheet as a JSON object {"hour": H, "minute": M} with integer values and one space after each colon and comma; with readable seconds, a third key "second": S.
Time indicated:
{"hour": 20, "minute": 10}
